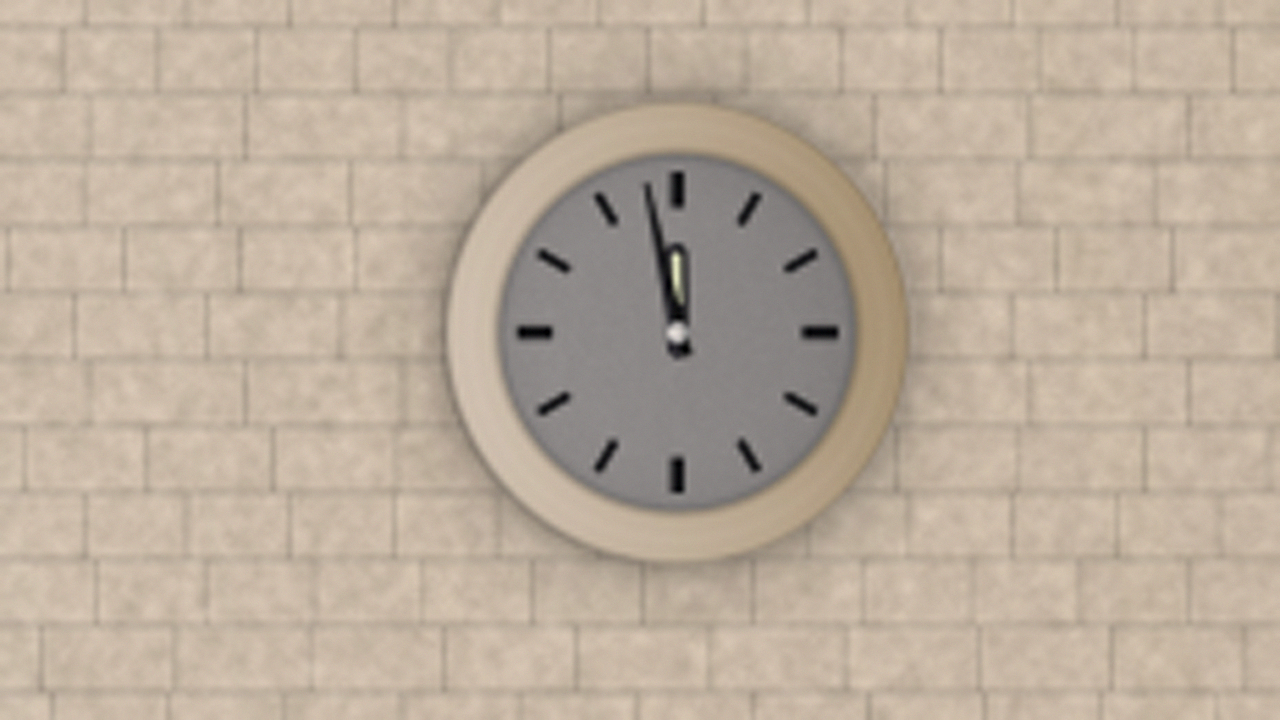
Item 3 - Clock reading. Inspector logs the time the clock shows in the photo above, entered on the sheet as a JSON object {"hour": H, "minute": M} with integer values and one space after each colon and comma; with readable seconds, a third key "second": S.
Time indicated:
{"hour": 11, "minute": 58}
